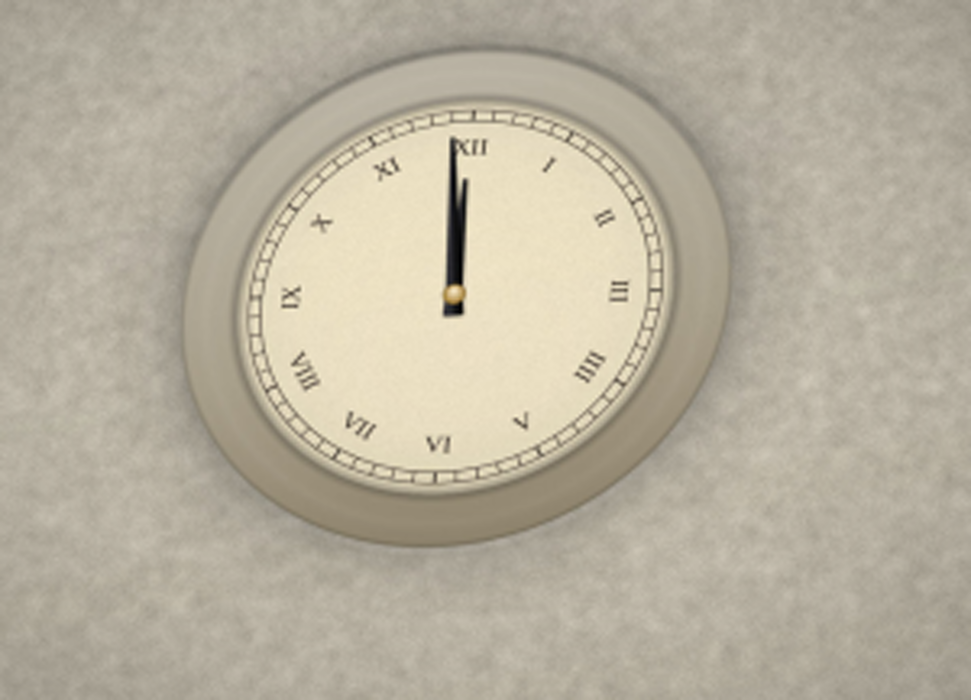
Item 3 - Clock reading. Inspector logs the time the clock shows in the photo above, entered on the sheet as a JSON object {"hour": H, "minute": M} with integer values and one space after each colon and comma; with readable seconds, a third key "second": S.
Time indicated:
{"hour": 11, "minute": 59}
